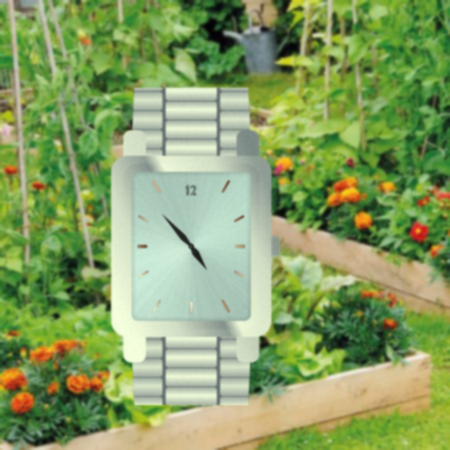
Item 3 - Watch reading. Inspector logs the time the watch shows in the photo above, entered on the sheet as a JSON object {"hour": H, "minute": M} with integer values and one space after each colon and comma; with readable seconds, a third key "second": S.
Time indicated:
{"hour": 4, "minute": 53}
